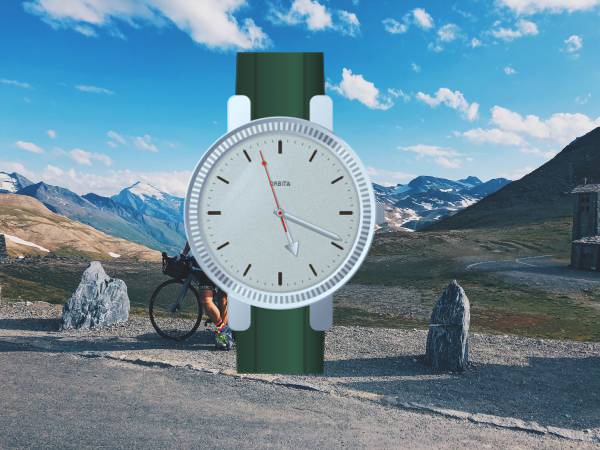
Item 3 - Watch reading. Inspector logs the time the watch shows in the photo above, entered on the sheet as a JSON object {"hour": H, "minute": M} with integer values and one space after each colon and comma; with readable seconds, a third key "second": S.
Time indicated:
{"hour": 5, "minute": 18, "second": 57}
